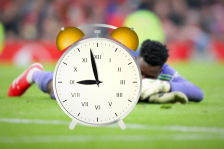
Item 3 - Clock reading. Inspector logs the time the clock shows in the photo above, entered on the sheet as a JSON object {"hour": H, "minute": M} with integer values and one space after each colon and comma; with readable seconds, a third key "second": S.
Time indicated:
{"hour": 8, "minute": 58}
